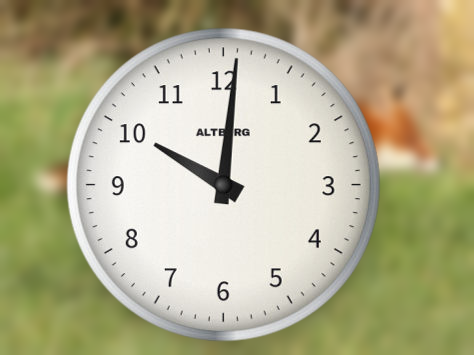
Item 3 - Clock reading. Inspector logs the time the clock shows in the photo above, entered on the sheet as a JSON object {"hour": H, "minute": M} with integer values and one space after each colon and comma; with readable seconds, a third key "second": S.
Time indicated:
{"hour": 10, "minute": 1}
